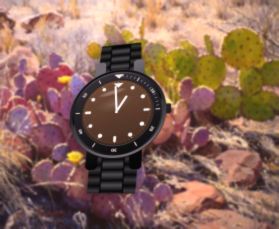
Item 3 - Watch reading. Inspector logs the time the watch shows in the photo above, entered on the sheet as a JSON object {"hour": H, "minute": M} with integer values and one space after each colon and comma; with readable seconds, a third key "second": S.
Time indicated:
{"hour": 12, "minute": 59}
